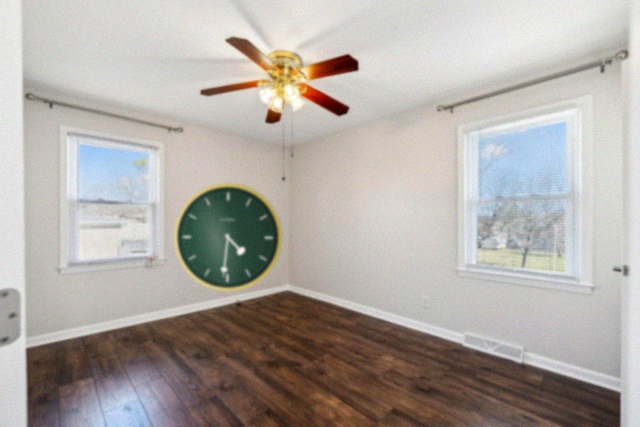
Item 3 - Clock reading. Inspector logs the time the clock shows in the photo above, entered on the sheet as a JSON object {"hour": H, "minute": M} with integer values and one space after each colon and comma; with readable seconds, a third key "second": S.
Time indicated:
{"hour": 4, "minute": 31}
